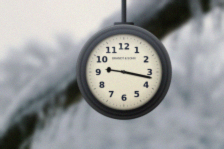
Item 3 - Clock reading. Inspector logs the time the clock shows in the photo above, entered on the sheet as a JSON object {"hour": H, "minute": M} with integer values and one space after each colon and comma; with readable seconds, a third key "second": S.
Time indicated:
{"hour": 9, "minute": 17}
